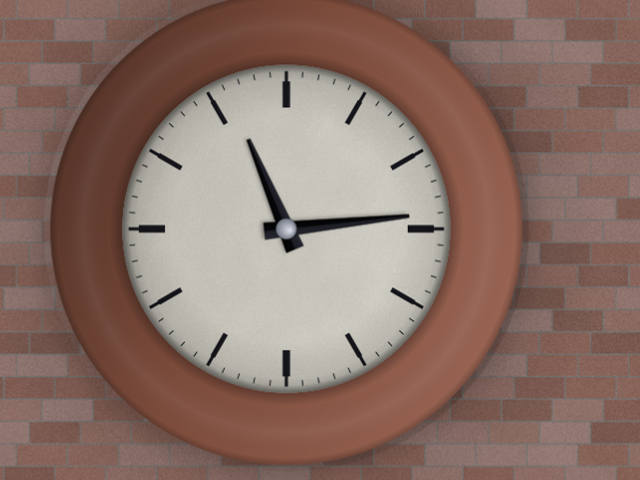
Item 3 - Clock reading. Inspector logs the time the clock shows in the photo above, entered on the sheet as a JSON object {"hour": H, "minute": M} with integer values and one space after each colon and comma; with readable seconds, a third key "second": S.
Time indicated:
{"hour": 11, "minute": 14}
